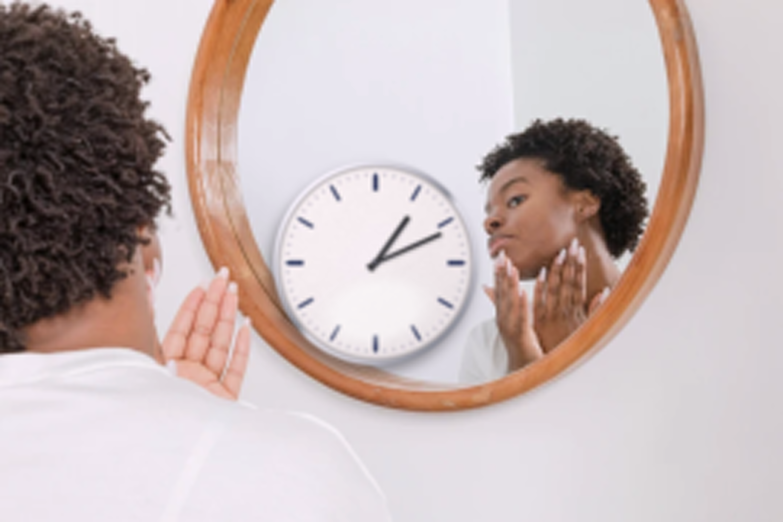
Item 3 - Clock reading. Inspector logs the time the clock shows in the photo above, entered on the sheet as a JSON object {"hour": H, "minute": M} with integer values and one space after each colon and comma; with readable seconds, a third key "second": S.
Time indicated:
{"hour": 1, "minute": 11}
